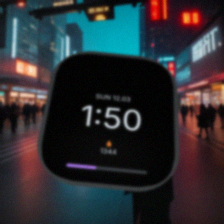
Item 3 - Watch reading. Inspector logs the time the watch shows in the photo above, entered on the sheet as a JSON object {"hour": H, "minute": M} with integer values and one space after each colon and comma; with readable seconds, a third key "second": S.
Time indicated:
{"hour": 1, "minute": 50}
